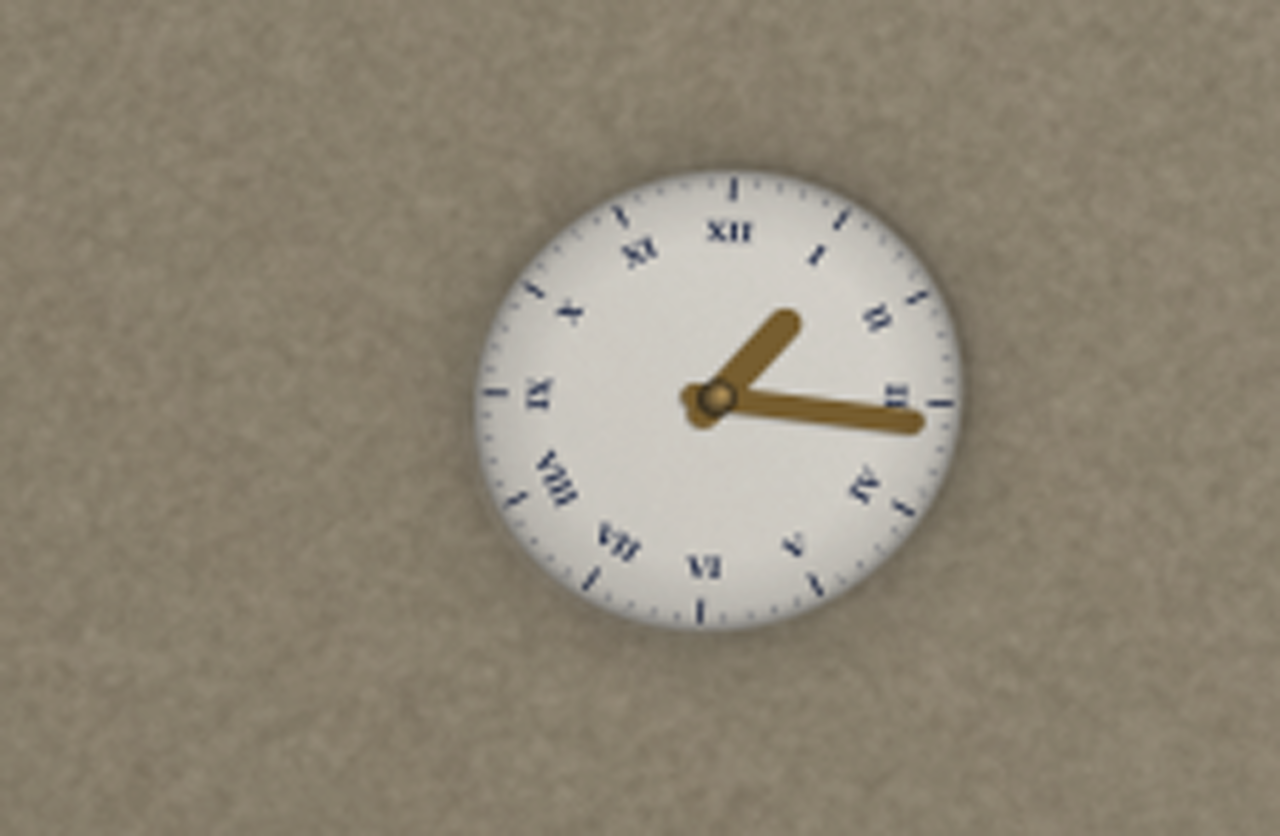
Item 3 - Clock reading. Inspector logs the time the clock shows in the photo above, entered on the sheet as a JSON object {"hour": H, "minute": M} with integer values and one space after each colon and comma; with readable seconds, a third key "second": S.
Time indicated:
{"hour": 1, "minute": 16}
